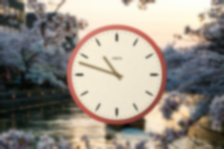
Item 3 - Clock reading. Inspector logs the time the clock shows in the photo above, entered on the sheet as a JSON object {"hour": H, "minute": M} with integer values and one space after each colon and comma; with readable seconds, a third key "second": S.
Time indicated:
{"hour": 10, "minute": 48}
